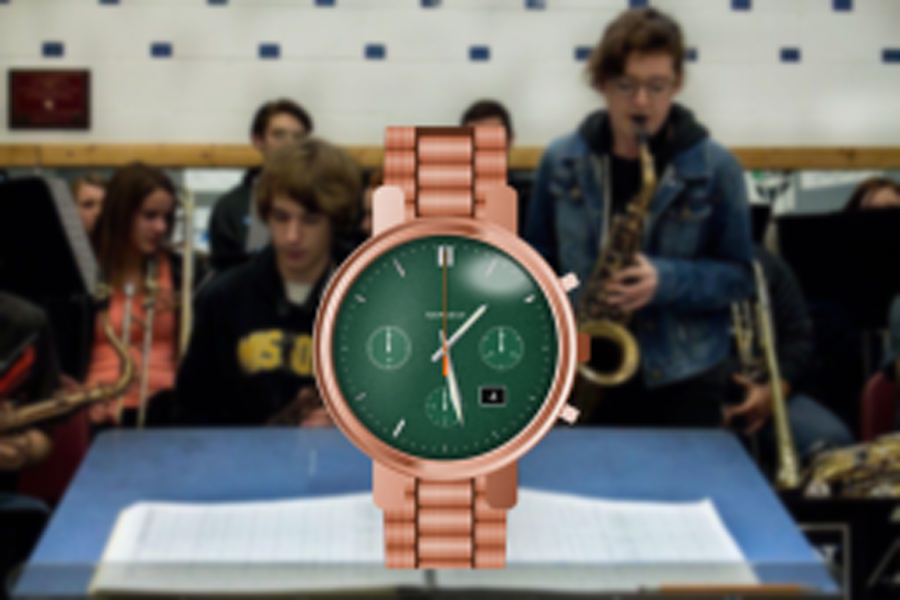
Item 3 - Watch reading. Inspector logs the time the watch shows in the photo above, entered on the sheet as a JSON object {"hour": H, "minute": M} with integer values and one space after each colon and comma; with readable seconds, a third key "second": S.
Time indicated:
{"hour": 1, "minute": 28}
